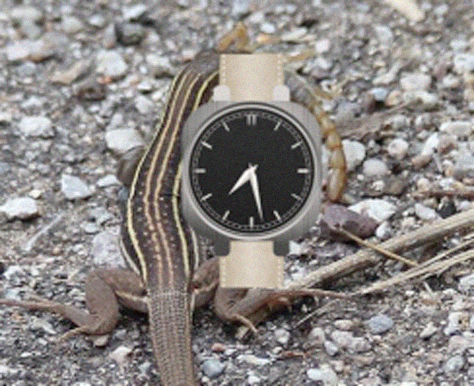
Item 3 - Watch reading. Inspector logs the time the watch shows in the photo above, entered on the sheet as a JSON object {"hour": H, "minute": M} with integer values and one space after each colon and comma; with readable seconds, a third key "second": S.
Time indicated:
{"hour": 7, "minute": 28}
